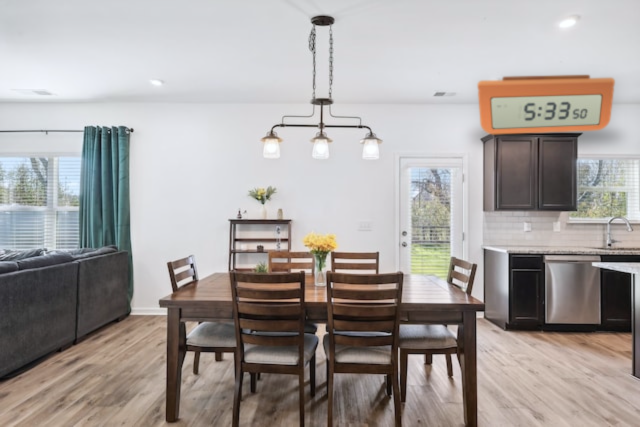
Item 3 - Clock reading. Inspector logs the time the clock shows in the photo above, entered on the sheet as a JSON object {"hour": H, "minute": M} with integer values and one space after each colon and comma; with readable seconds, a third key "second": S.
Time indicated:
{"hour": 5, "minute": 33, "second": 50}
